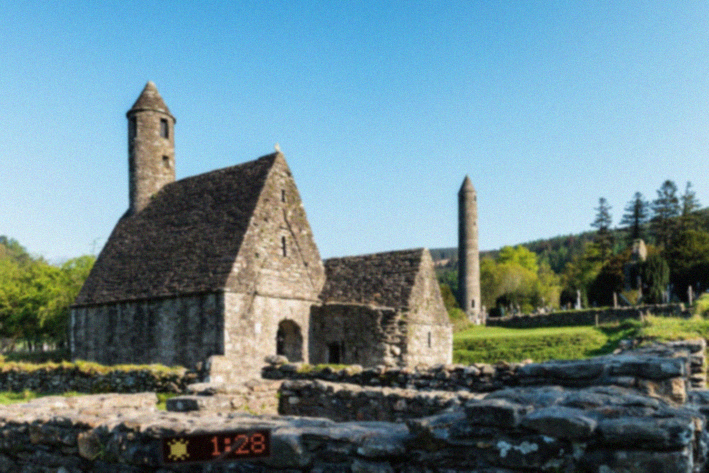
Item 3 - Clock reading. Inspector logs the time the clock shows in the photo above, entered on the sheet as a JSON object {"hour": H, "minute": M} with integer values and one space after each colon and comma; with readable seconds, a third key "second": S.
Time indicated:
{"hour": 1, "minute": 28}
